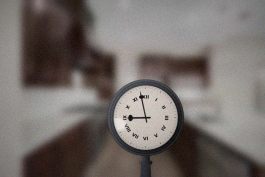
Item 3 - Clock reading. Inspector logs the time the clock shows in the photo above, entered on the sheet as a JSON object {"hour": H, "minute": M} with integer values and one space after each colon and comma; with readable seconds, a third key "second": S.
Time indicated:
{"hour": 8, "minute": 58}
